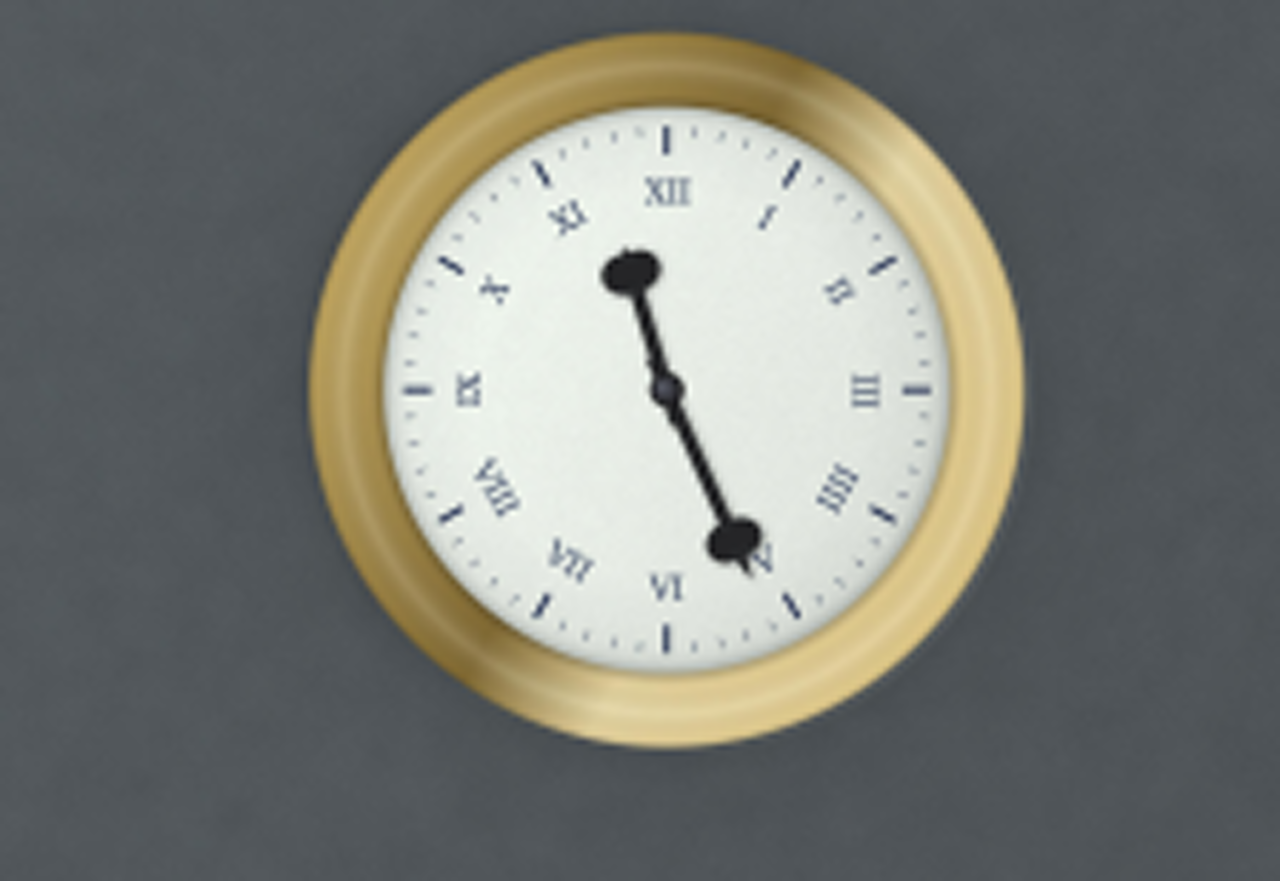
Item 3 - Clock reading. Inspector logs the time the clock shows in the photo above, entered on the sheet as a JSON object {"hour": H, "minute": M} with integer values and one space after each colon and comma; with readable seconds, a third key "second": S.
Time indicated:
{"hour": 11, "minute": 26}
